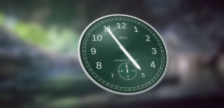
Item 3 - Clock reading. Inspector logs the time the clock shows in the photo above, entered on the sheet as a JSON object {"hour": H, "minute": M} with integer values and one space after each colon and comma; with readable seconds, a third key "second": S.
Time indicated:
{"hour": 4, "minute": 55}
